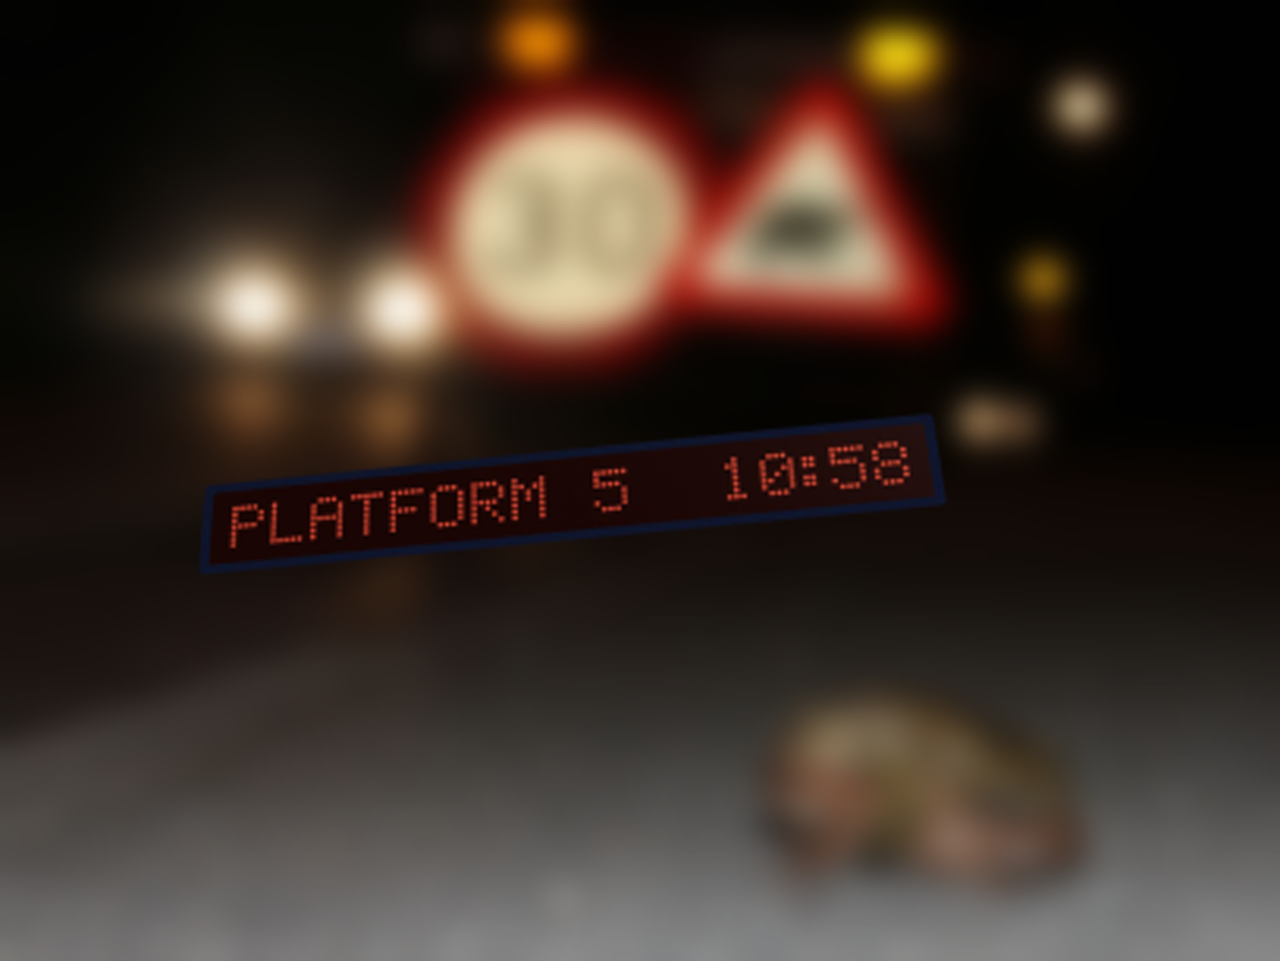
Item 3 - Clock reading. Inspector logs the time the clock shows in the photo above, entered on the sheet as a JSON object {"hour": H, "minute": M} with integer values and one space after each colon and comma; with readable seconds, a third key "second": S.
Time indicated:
{"hour": 10, "minute": 58}
